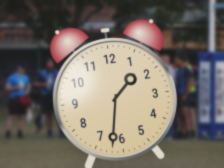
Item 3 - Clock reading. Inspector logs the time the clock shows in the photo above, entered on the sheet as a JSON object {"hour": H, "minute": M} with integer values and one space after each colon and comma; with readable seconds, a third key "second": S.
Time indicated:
{"hour": 1, "minute": 32}
